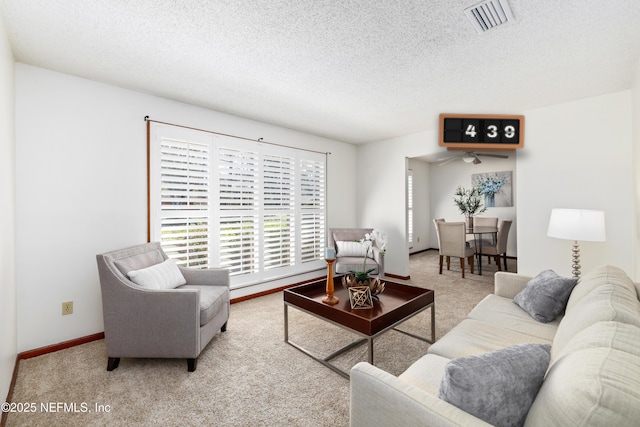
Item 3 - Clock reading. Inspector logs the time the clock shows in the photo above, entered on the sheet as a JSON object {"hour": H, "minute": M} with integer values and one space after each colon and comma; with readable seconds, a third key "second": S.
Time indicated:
{"hour": 4, "minute": 39}
